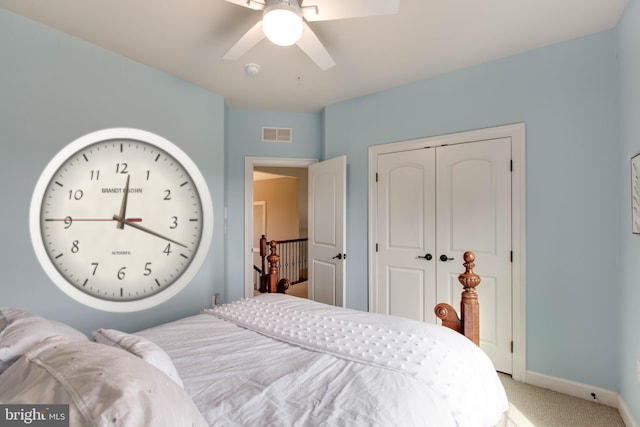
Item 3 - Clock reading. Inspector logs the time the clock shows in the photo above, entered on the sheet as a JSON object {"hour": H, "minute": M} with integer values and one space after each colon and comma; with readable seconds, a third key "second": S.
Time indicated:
{"hour": 12, "minute": 18, "second": 45}
